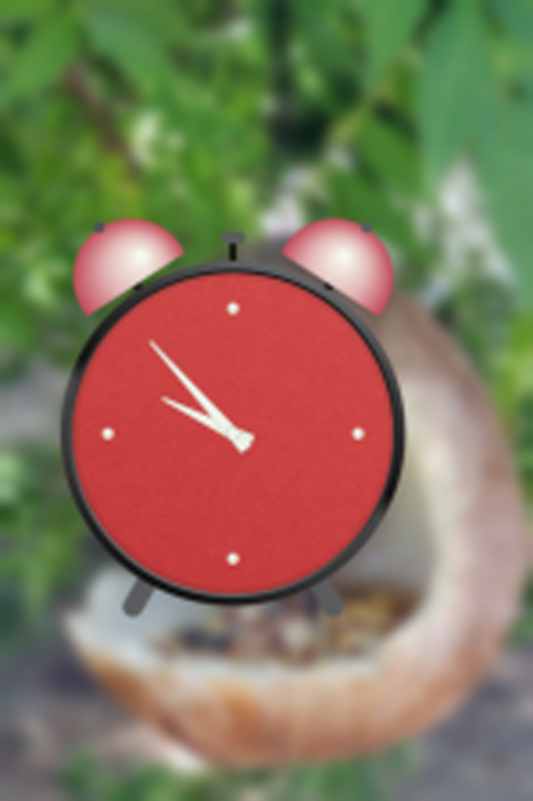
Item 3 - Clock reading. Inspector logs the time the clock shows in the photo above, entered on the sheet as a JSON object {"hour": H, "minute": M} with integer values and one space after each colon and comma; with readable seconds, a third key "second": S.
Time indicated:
{"hour": 9, "minute": 53}
